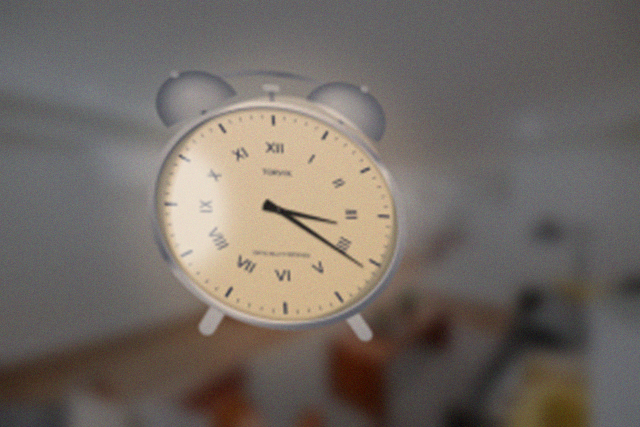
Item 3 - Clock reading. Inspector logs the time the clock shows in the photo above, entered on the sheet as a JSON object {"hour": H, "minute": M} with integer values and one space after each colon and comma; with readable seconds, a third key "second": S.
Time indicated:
{"hour": 3, "minute": 21}
